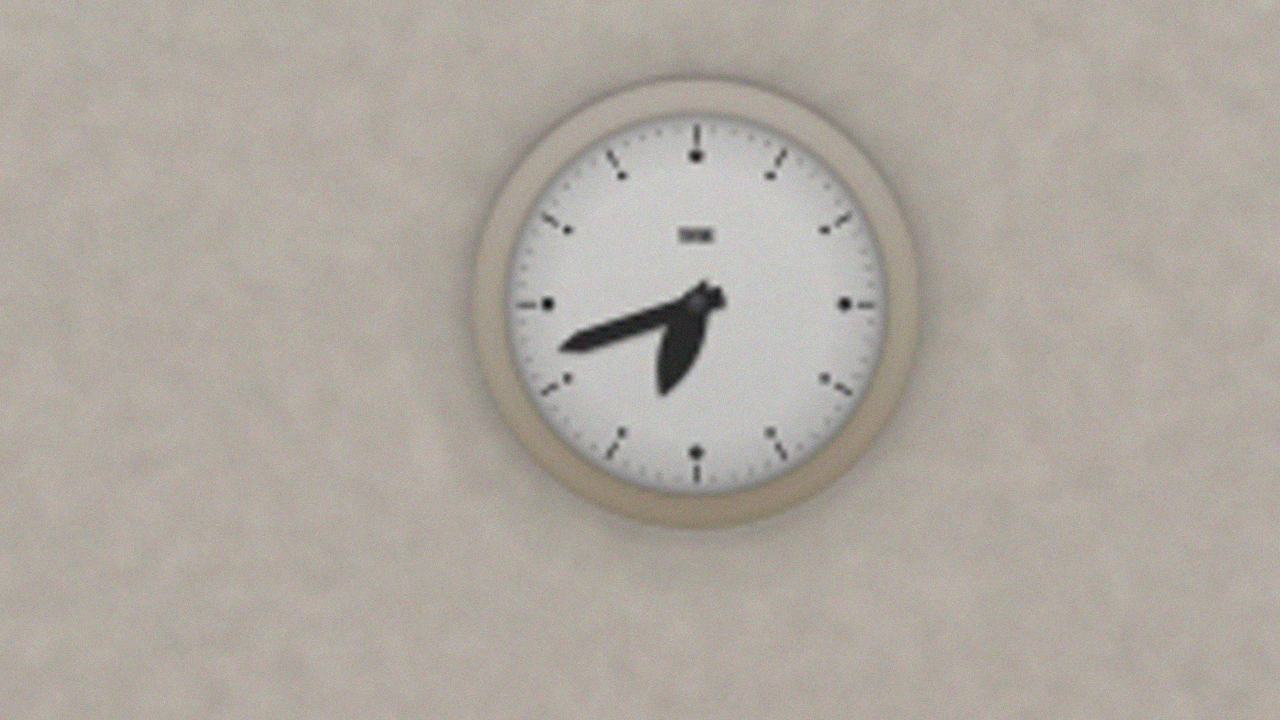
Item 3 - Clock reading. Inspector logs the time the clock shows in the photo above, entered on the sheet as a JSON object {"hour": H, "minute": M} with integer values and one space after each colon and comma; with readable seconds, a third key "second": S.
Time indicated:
{"hour": 6, "minute": 42}
